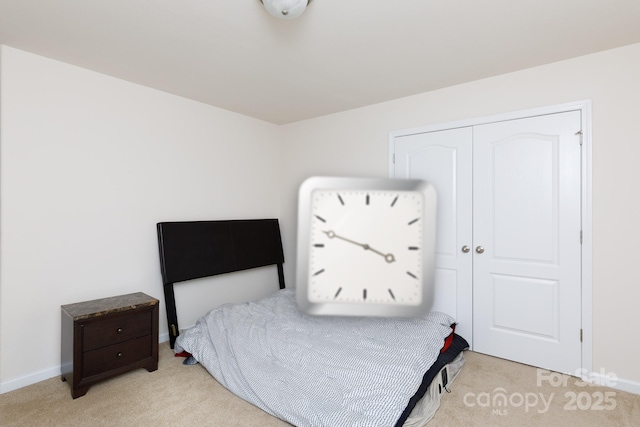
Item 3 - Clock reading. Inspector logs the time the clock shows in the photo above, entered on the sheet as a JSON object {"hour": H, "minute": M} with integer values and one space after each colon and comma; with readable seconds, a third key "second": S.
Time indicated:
{"hour": 3, "minute": 48}
